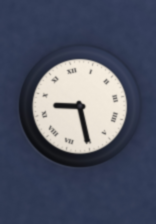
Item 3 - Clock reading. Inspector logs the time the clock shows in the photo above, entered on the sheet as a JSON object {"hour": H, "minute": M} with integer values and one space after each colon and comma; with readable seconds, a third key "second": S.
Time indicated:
{"hour": 9, "minute": 30}
